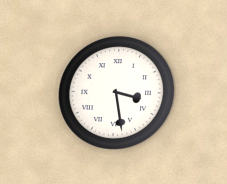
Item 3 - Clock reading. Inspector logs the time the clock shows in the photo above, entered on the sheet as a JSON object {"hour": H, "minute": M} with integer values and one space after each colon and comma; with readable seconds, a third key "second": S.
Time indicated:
{"hour": 3, "minute": 28}
